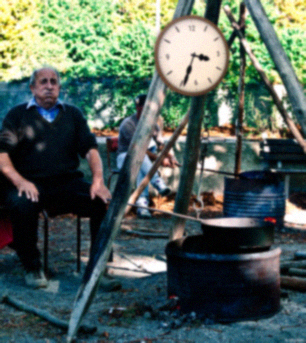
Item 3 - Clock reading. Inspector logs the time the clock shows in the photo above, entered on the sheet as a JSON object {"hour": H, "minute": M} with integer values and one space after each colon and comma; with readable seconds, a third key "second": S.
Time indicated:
{"hour": 3, "minute": 34}
